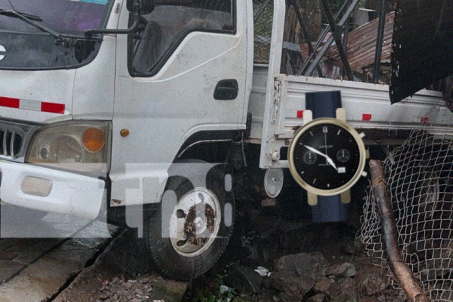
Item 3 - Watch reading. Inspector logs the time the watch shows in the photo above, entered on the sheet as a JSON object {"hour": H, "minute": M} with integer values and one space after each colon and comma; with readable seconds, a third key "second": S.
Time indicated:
{"hour": 4, "minute": 50}
